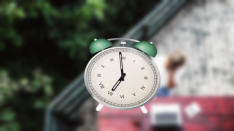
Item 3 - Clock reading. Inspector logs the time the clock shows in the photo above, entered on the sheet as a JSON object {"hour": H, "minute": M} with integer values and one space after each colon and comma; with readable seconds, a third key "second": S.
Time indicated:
{"hour": 6, "minute": 59}
